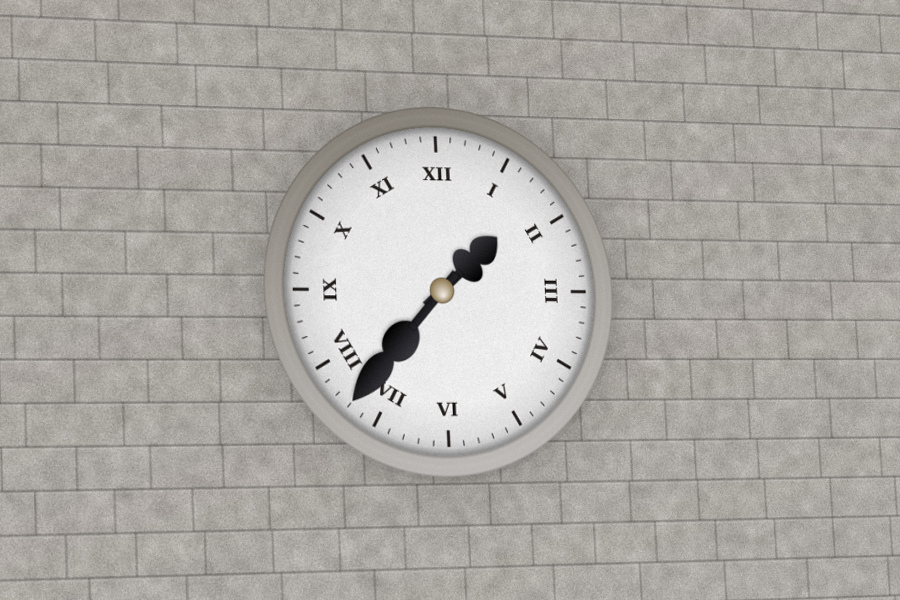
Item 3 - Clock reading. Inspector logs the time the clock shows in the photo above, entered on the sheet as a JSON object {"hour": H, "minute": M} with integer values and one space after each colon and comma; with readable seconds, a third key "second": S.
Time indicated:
{"hour": 1, "minute": 37}
